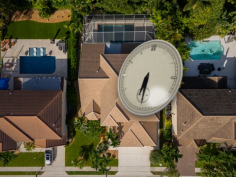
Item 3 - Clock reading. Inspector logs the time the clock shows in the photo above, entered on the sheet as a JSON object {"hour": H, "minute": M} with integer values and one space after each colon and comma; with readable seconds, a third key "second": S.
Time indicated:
{"hour": 6, "minute": 30}
